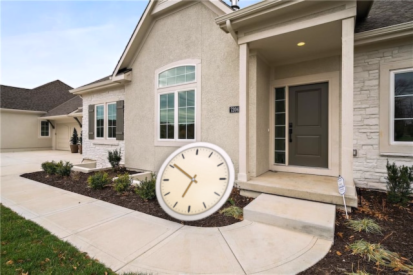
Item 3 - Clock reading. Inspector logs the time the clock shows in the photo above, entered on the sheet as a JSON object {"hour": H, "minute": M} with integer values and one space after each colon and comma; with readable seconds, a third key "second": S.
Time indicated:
{"hour": 6, "minute": 51}
